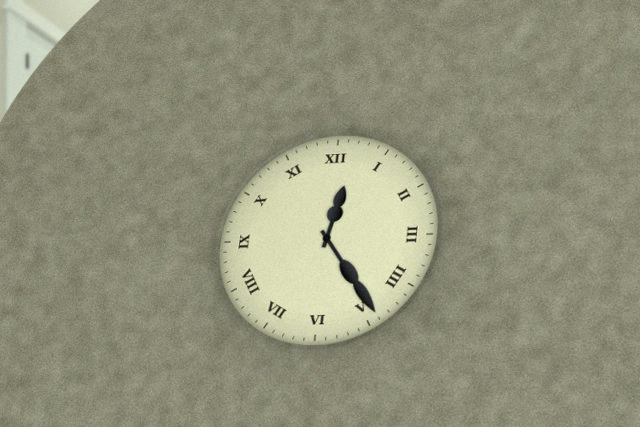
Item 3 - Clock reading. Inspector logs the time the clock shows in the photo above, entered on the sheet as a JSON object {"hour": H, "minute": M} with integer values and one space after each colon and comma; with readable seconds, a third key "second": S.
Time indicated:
{"hour": 12, "minute": 24}
